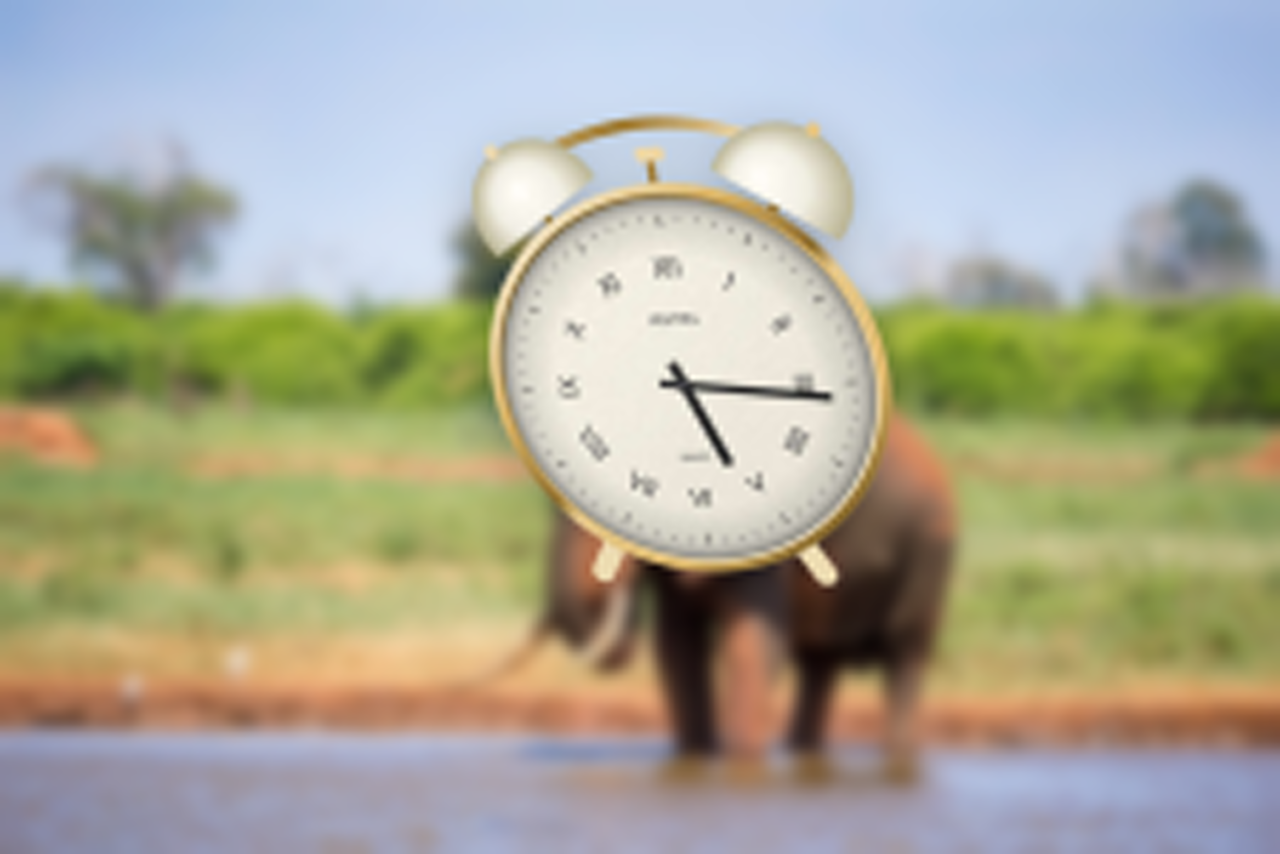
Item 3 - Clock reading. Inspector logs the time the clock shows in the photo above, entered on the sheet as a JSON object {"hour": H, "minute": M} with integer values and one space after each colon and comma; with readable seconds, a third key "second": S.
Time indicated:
{"hour": 5, "minute": 16}
